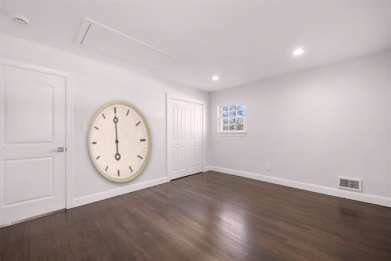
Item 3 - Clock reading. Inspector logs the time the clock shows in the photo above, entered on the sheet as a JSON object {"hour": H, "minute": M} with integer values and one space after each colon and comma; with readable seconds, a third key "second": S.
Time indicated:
{"hour": 6, "minute": 0}
